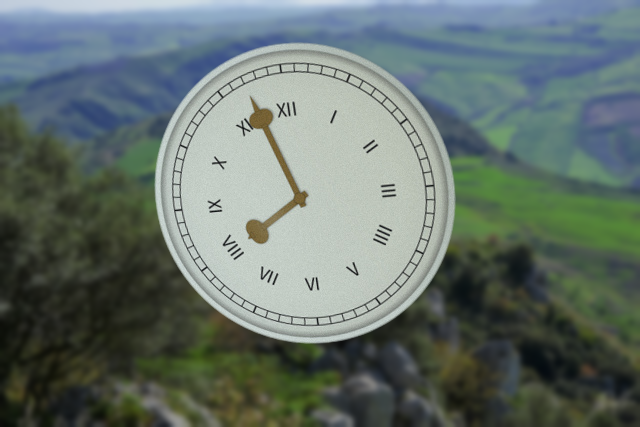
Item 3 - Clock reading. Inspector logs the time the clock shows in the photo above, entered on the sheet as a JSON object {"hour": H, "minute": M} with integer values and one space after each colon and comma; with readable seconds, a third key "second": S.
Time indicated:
{"hour": 7, "minute": 57}
